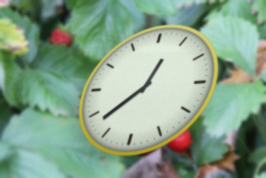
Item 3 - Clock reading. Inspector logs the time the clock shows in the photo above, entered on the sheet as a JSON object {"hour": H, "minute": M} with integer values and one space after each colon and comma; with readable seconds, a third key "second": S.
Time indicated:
{"hour": 12, "minute": 38}
